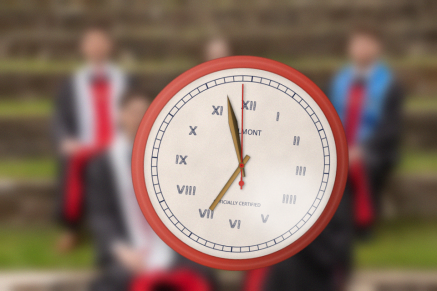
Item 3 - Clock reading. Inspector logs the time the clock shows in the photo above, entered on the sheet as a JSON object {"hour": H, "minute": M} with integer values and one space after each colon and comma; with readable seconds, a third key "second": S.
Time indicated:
{"hour": 6, "minute": 56, "second": 59}
